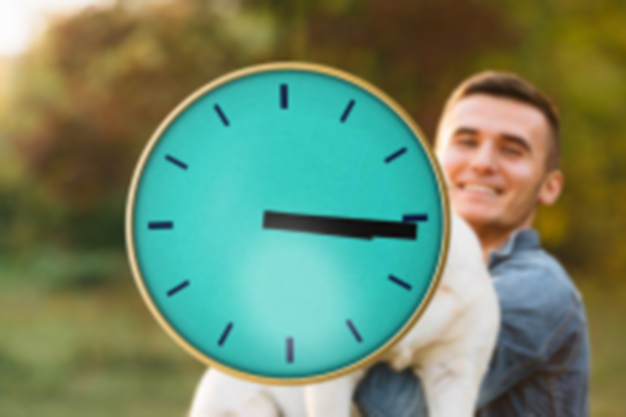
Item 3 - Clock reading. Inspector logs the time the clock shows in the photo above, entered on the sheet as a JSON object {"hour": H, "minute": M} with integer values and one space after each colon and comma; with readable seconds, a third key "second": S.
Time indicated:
{"hour": 3, "minute": 16}
